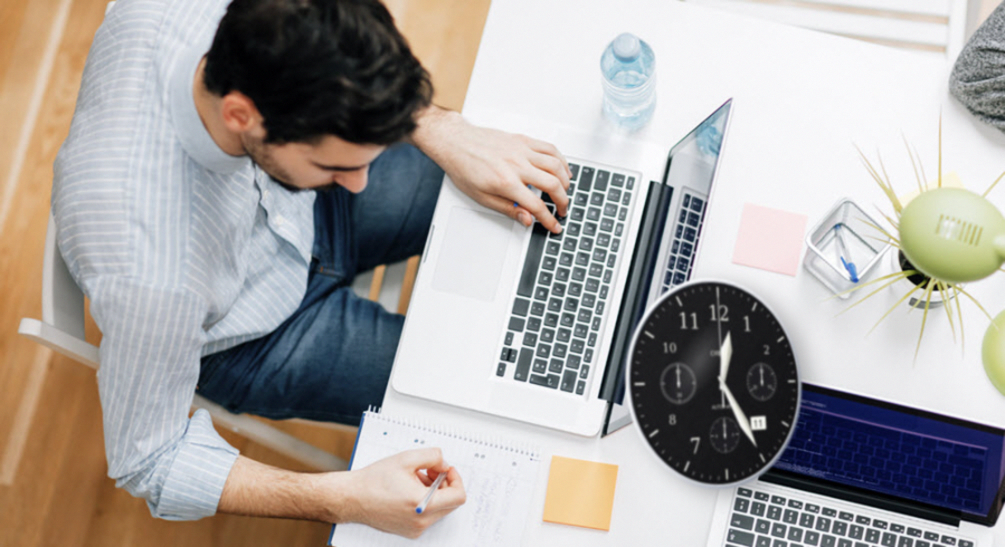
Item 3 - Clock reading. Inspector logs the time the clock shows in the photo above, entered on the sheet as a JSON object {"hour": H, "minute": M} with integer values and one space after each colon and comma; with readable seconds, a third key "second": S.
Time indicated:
{"hour": 12, "minute": 25}
